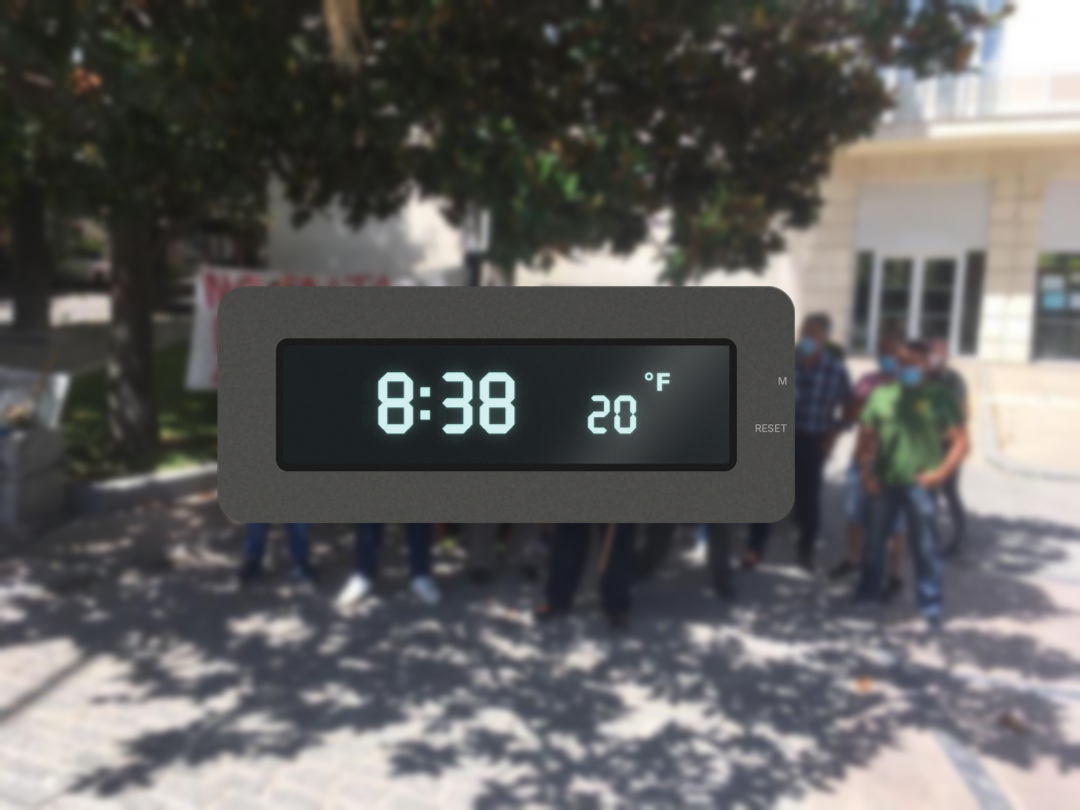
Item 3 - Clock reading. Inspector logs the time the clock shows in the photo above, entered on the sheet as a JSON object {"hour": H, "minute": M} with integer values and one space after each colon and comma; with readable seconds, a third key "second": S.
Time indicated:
{"hour": 8, "minute": 38}
